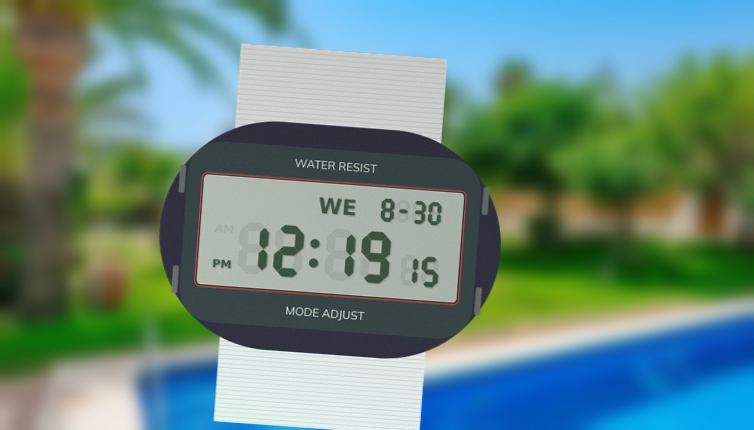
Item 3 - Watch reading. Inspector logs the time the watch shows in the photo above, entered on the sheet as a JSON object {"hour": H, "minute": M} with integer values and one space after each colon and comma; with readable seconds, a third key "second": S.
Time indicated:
{"hour": 12, "minute": 19, "second": 15}
